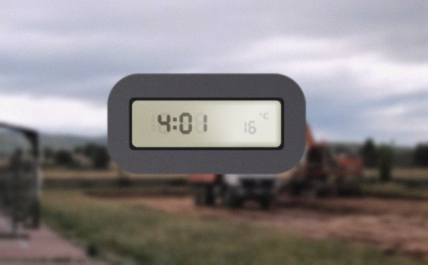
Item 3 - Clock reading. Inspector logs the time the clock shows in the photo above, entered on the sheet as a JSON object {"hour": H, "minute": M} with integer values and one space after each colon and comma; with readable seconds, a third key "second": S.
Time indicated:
{"hour": 4, "minute": 1}
